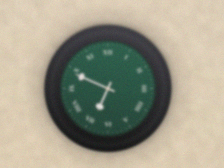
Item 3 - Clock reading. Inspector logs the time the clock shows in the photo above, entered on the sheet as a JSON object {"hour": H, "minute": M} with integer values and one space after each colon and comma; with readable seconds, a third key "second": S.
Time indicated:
{"hour": 6, "minute": 49}
